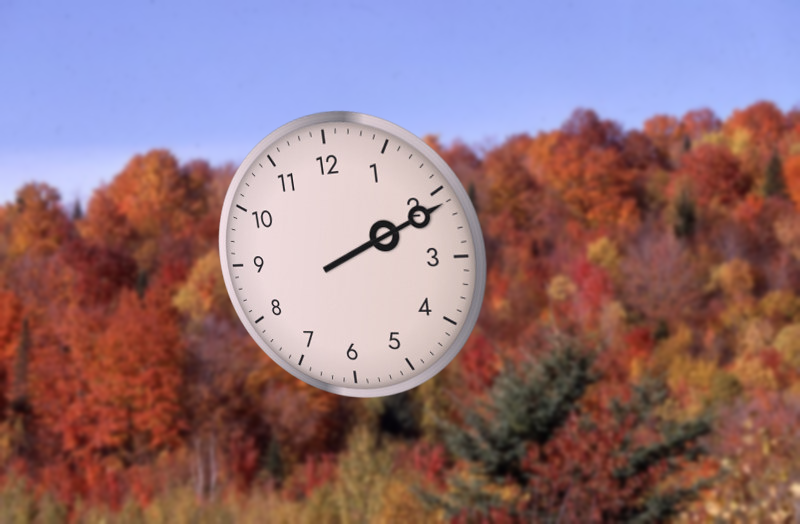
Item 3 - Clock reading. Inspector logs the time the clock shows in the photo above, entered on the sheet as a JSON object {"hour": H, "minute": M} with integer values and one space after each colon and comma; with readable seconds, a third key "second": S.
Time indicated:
{"hour": 2, "minute": 11}
